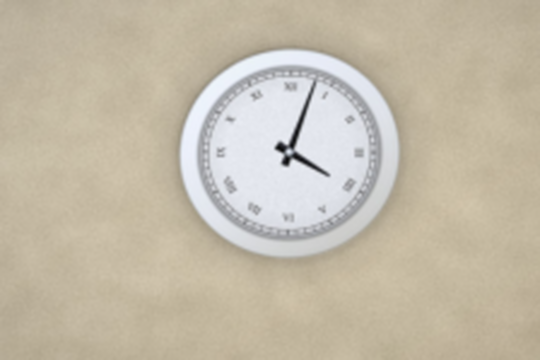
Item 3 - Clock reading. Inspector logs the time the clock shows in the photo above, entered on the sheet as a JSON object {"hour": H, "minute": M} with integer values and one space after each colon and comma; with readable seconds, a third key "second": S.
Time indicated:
{"hour": 4, "minute": 3}
